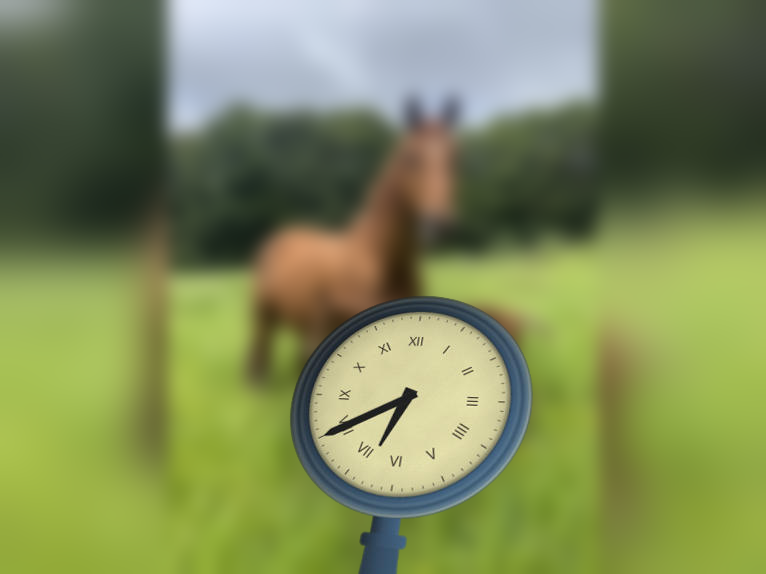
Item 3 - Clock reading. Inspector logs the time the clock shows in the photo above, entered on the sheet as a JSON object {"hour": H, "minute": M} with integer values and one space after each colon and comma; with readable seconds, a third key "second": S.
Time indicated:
{"hour": 6, "minute": 40}
